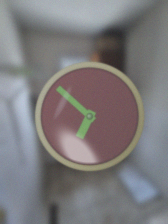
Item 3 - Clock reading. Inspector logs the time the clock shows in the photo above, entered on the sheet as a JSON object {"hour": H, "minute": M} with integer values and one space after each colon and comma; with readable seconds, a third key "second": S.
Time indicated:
{"hour": 6, "minute": 52}
